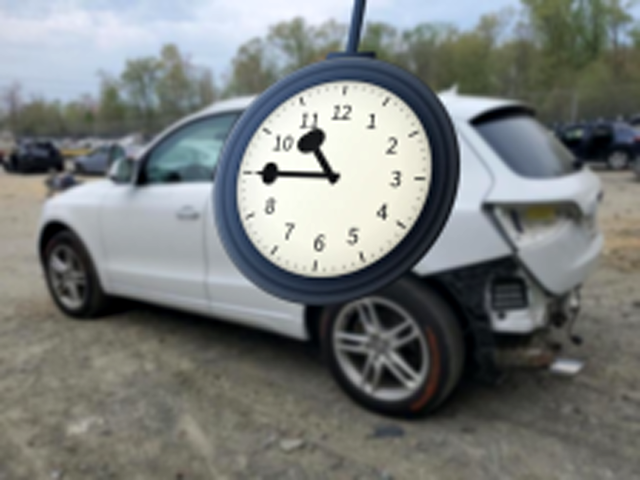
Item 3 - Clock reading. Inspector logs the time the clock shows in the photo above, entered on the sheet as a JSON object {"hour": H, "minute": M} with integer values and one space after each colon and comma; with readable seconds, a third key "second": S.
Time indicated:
{"hour": 10, "minute": 45}
